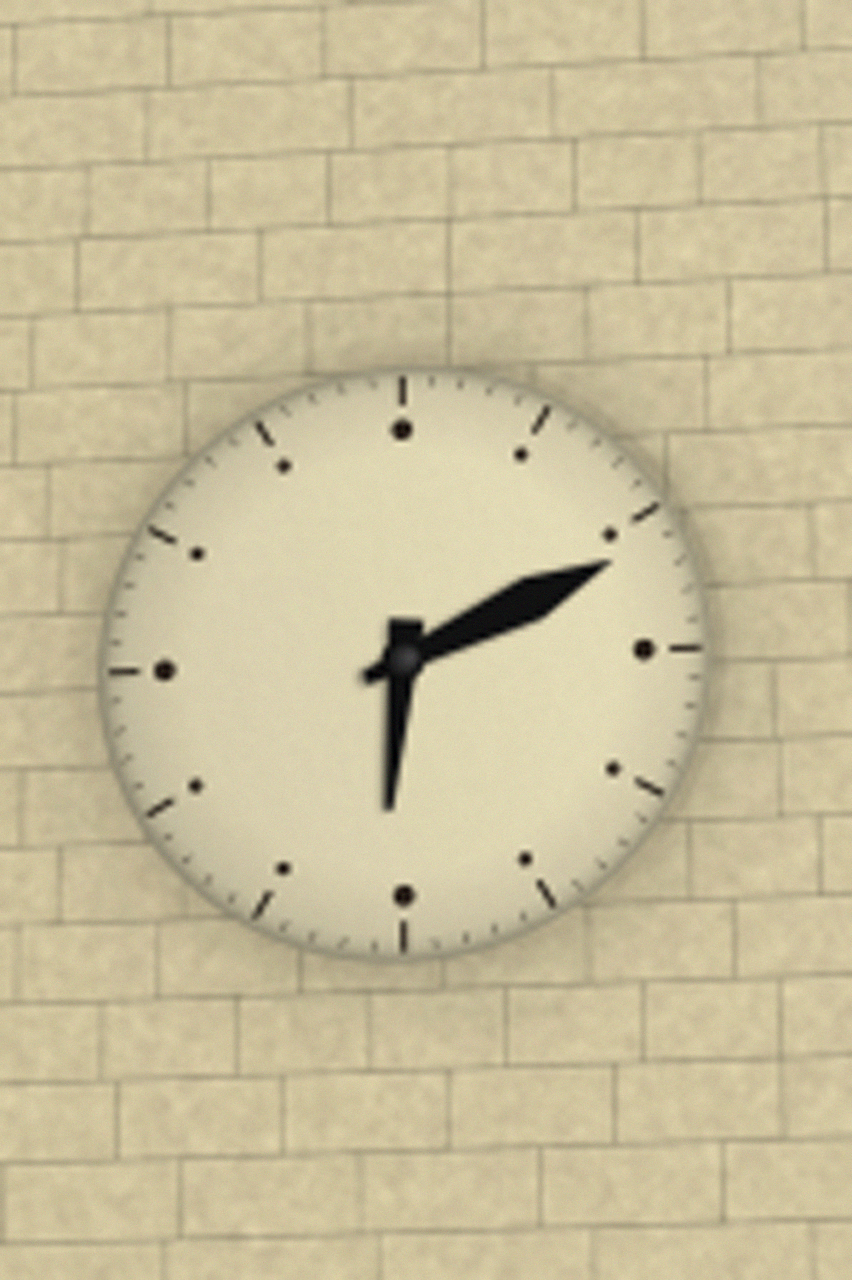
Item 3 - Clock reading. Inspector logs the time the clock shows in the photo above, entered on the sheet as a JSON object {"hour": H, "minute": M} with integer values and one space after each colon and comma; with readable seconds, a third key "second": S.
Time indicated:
{"hour": 6, "minute": 11}
